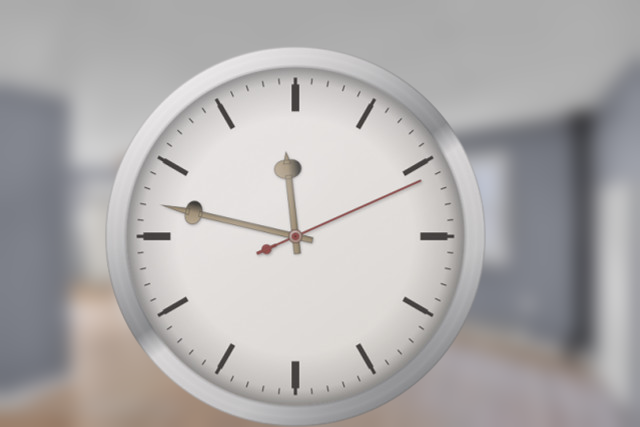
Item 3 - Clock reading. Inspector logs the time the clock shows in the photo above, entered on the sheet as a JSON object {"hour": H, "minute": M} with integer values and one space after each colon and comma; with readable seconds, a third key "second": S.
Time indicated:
{"hour": 11, "minute": 47, "second": 11}
